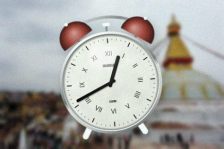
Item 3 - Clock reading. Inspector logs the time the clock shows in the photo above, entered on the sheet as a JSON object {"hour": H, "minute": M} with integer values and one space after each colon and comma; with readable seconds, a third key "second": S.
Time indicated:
{"hour": 12, "minute": 41}
